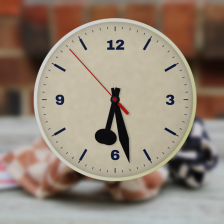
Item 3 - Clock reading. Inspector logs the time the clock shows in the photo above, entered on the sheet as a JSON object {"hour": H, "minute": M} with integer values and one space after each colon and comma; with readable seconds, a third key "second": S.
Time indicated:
{"hour": 6, "minute": 27, "second": 53}
